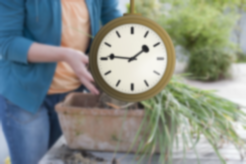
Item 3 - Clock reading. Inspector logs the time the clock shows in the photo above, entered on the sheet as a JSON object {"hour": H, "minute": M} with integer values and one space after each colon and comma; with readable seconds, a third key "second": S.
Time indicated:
{"hour": 1, "minute": 46}
